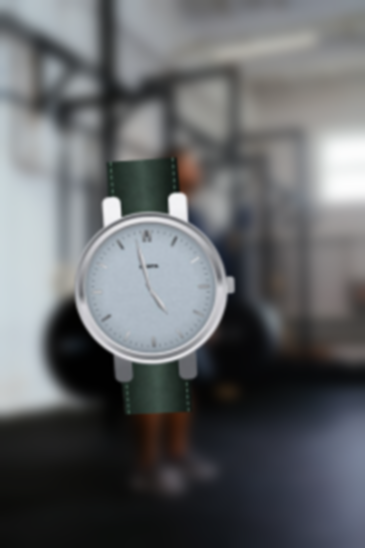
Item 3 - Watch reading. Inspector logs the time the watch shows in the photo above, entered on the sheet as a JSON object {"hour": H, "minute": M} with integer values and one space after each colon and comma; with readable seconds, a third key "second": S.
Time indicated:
{"hour": 4, "minute": 58}
